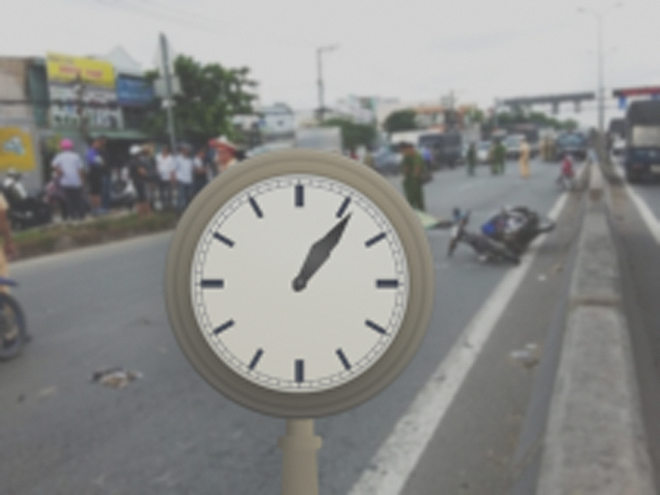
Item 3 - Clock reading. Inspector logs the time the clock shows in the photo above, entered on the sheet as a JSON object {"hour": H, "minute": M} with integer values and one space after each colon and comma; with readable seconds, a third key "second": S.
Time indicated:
{"hour": 1, "minute": 6}
